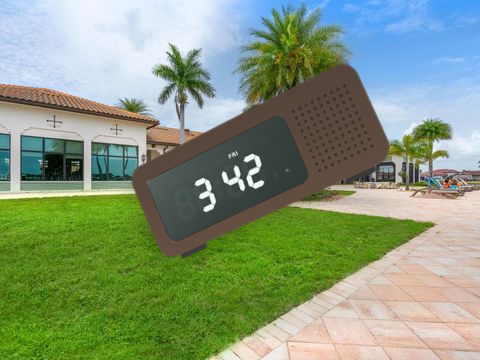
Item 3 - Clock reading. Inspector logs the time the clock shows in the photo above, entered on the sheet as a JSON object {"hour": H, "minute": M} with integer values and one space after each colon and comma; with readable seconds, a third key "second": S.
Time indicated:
{"hour": 3, "minute": 42}
